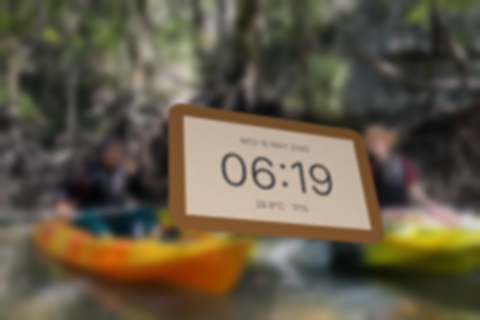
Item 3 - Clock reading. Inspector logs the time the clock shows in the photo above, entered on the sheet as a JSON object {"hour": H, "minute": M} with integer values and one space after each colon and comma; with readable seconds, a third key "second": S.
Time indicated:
{"hour": 6, "minute": 19}
